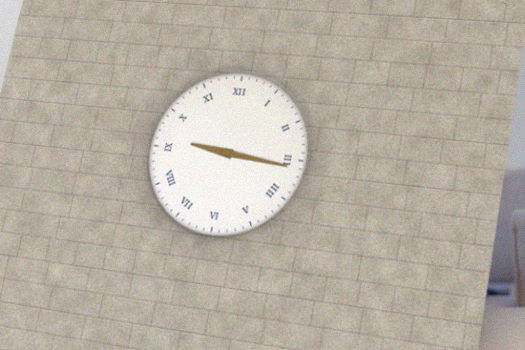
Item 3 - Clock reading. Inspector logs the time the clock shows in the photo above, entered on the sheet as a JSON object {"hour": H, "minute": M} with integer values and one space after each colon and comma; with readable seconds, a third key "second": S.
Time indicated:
{"hour": 9, "minute": 16}
